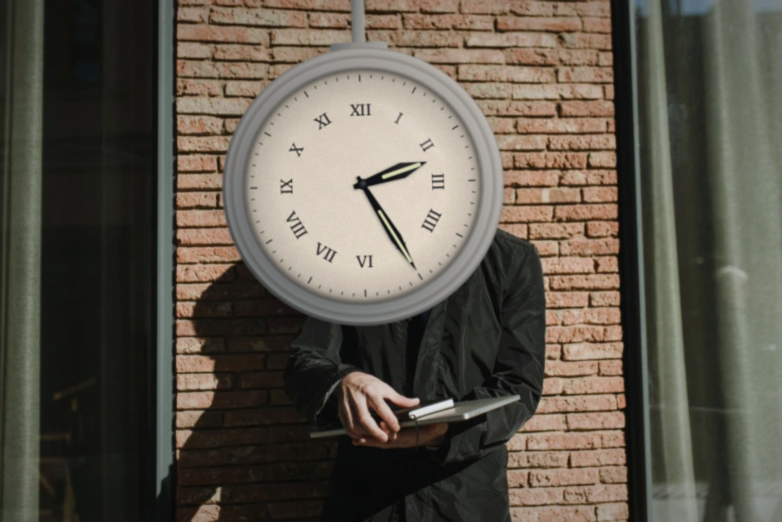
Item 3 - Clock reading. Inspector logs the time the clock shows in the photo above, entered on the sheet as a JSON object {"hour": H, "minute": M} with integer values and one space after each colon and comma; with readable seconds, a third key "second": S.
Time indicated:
{"hour": 2, "minute": 25}
